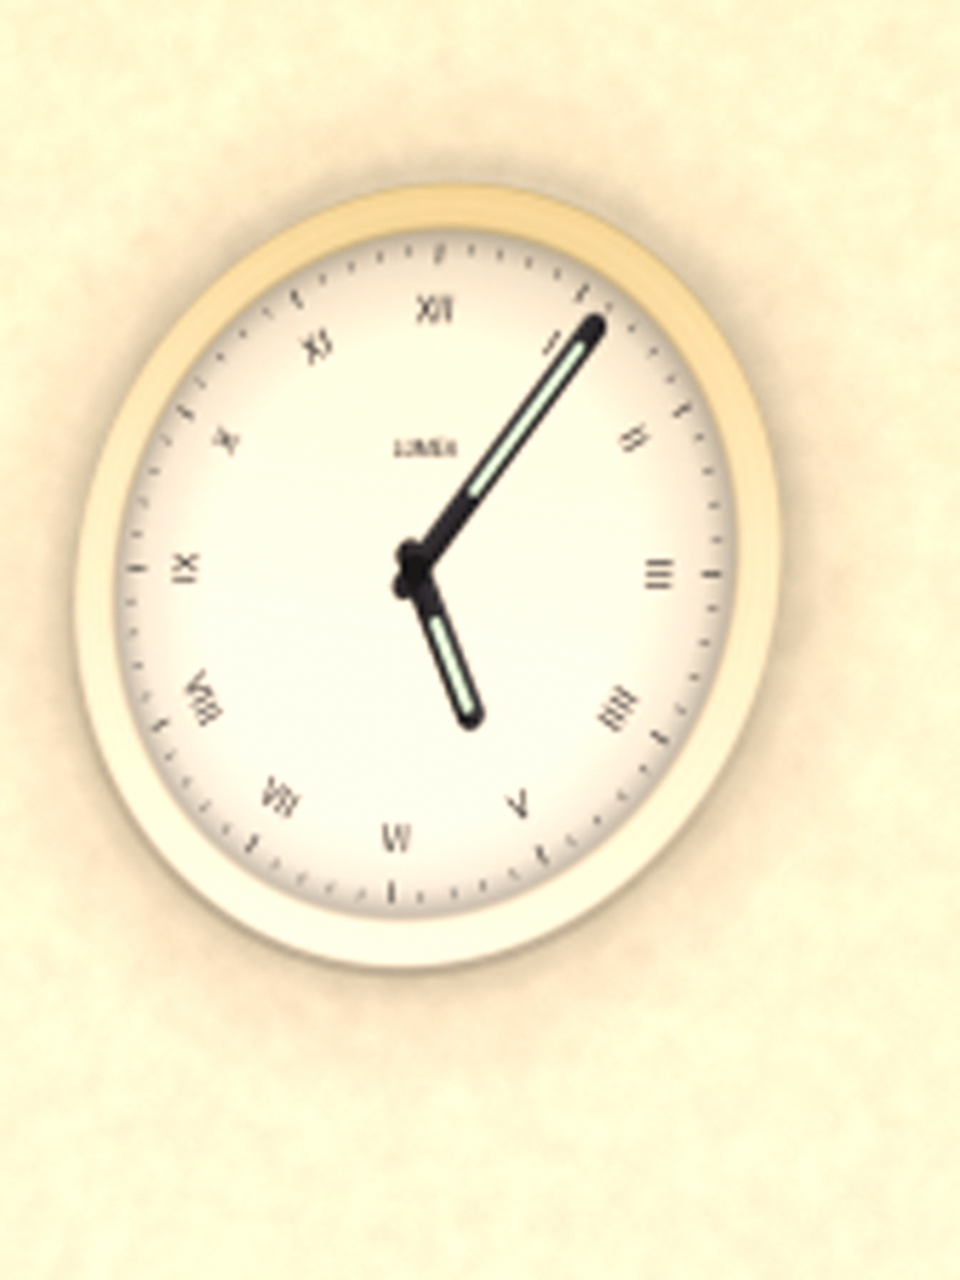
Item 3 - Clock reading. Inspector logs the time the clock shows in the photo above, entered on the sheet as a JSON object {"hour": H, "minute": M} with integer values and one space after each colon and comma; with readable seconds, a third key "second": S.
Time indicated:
{"hour": 5, "minute": 6}
